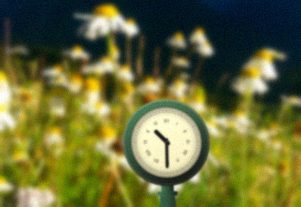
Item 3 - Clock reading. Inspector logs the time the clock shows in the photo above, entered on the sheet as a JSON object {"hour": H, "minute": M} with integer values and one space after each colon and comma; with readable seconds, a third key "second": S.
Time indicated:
{"hour": 10, "minute": 30}
